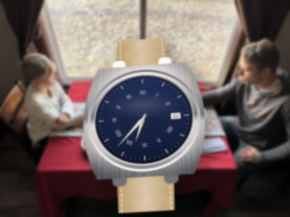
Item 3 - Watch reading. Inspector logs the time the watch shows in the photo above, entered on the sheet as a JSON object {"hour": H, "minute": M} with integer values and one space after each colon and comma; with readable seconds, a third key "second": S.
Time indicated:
{"hour": 6, "minute": 37}
